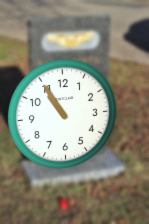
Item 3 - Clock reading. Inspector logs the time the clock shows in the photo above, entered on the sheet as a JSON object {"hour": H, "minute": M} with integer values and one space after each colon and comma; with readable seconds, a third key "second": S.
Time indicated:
{"hour": 10, "minute": 55}
